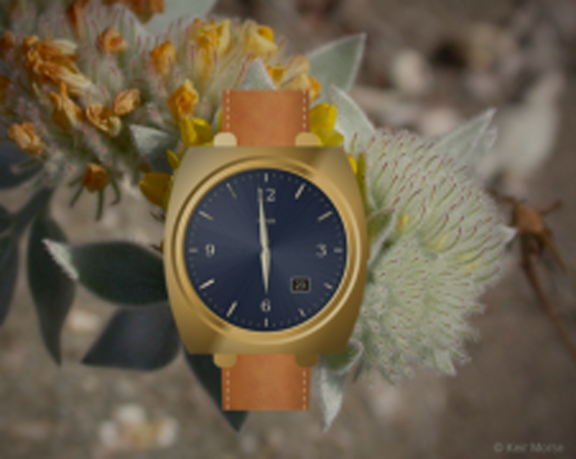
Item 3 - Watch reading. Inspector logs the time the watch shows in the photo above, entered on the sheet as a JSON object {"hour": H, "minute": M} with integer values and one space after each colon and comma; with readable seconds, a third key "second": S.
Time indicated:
{"hour": 5, "minute": 59}
